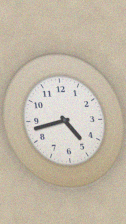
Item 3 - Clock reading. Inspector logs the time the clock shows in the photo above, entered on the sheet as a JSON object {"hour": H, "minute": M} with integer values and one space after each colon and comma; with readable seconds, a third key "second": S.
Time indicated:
{"hour": 4, "minute": 43}
